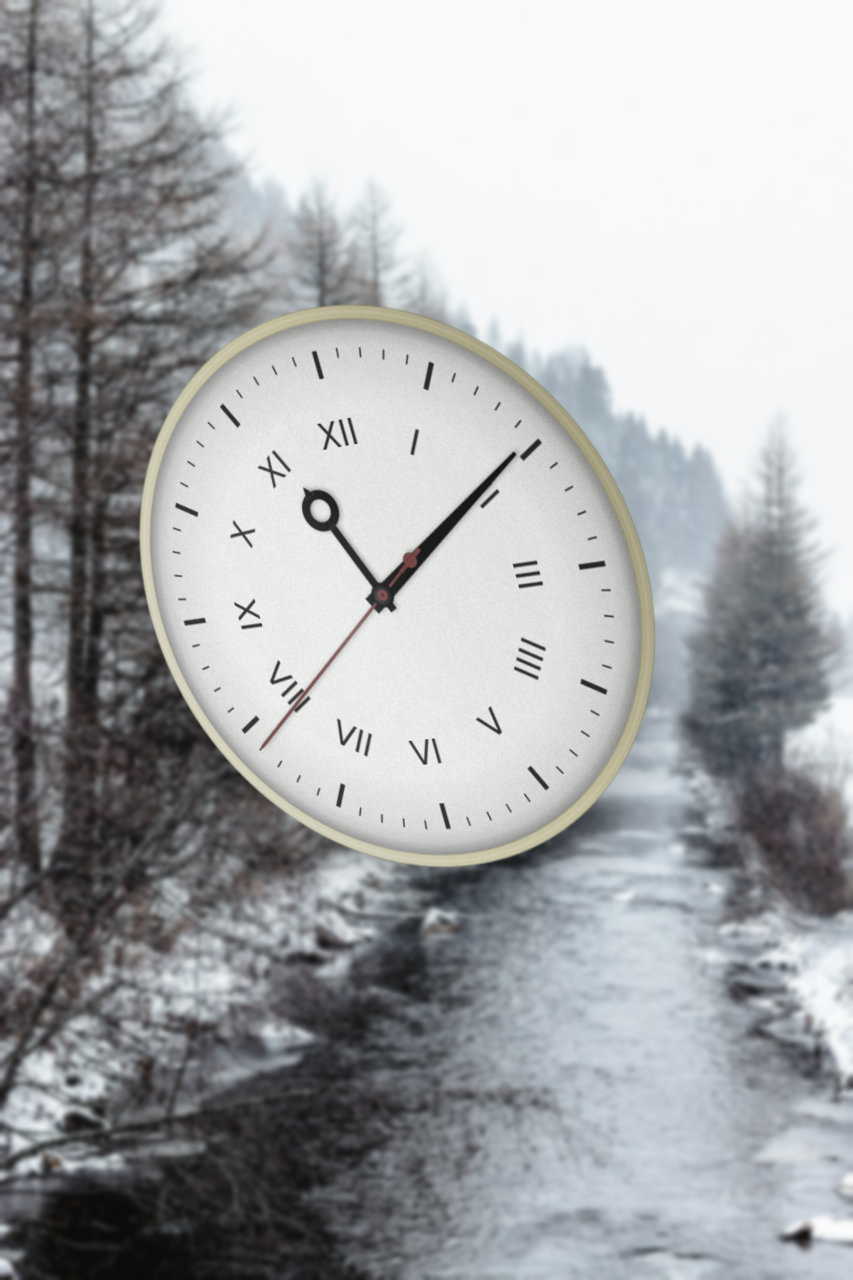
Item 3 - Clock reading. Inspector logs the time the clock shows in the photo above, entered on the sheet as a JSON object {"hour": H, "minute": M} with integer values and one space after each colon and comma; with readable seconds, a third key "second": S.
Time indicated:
{"hour": 11, "minute": 9, "second": 39}
